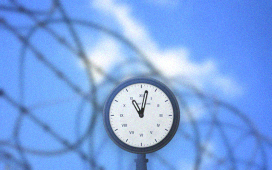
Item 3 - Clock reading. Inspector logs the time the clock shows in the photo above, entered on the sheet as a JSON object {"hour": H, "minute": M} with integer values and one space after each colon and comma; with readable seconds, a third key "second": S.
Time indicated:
{"hour": 11, "minute": 2}
